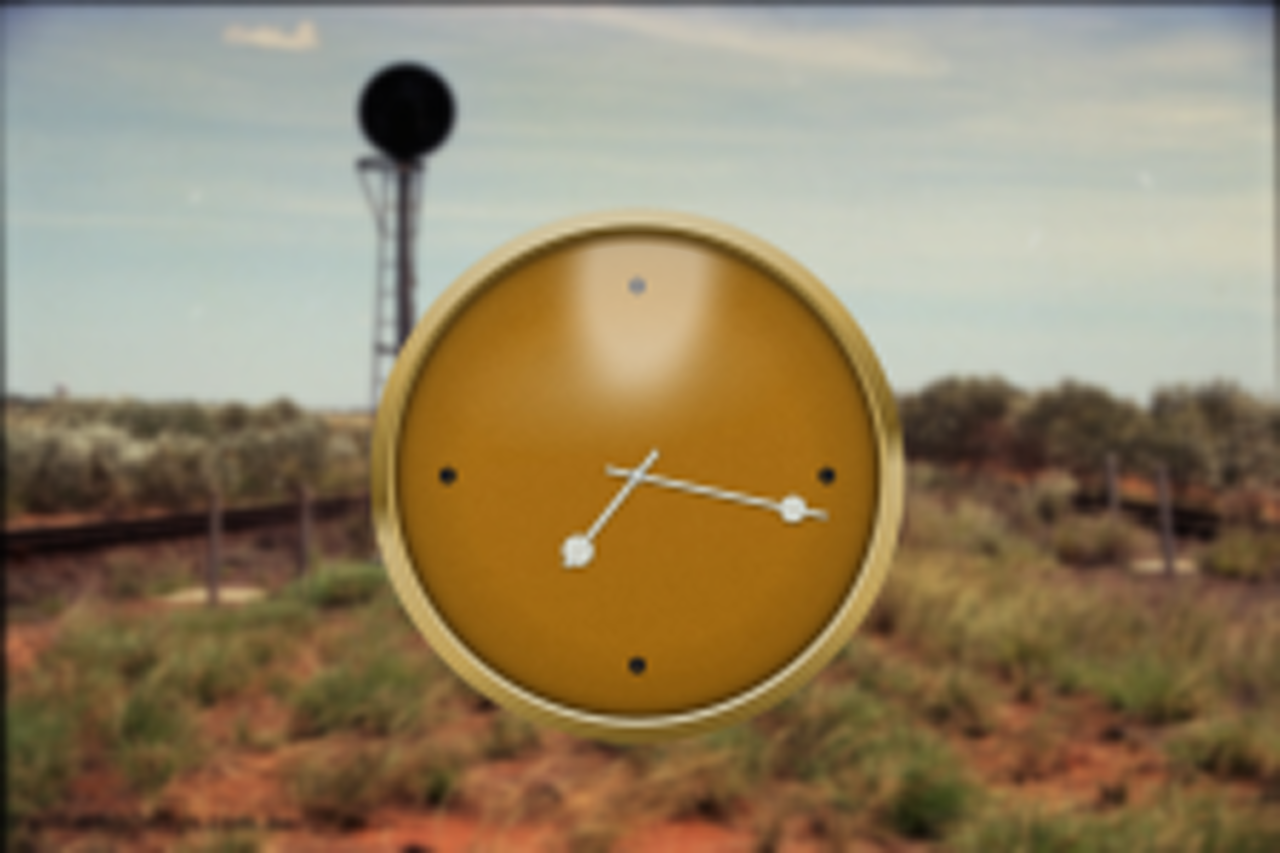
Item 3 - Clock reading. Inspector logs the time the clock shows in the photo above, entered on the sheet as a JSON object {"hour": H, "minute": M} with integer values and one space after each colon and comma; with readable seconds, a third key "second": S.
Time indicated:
{"hour": 7, "minute": 17}
